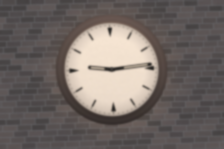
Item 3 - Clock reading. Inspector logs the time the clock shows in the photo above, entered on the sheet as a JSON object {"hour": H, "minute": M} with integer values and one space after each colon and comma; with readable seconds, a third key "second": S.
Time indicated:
{"hour": 9, "minute": 14}
